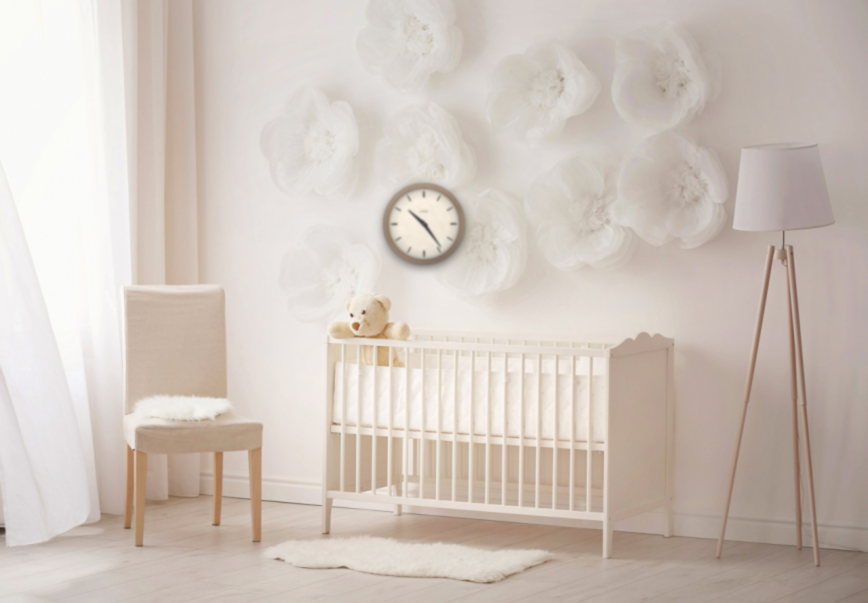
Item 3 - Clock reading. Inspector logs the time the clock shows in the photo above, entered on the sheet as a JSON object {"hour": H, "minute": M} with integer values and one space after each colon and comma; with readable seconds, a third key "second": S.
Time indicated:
{"hour": 10, "minute": 24}
